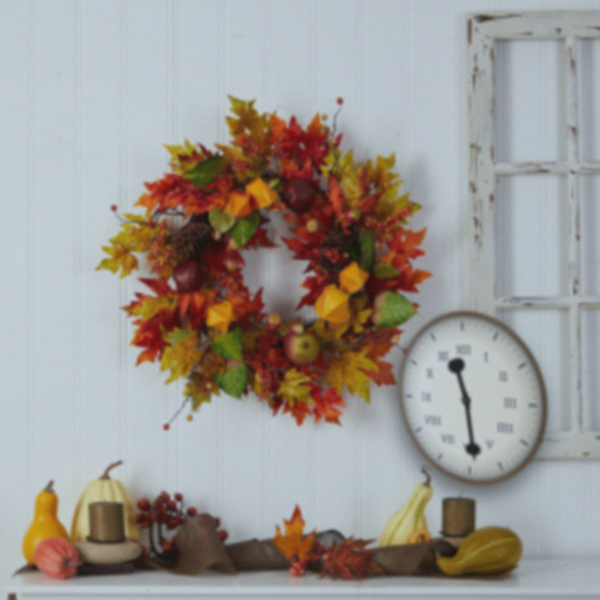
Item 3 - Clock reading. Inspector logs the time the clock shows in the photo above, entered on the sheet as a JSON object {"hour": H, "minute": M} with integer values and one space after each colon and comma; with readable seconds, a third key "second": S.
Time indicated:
{"hour": 11, "minute": 29}
